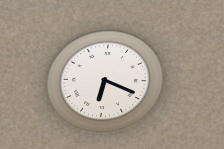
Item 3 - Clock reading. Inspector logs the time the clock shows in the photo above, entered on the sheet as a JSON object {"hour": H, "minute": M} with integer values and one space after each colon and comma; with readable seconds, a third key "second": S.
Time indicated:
{"hour": 6, "minute": 19}
